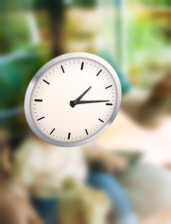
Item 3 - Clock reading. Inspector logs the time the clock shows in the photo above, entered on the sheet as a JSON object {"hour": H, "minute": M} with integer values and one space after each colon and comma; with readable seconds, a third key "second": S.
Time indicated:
{"hour": 1, "minute": 14}
